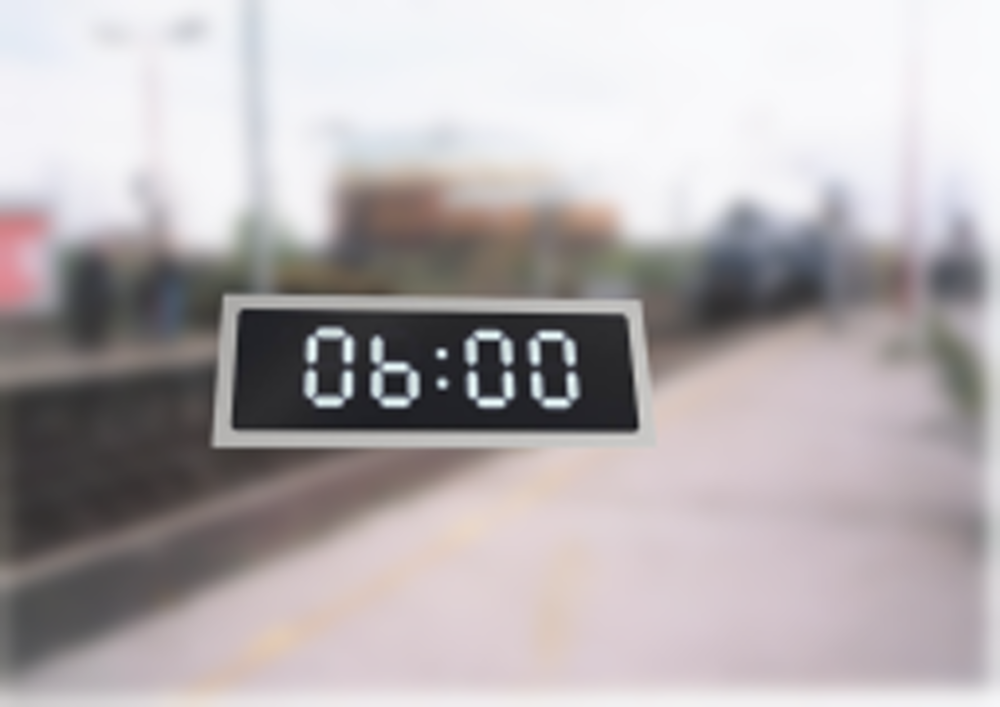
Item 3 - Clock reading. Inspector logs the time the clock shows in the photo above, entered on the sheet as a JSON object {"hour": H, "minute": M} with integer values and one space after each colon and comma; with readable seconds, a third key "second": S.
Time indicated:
{"hour": 6, "minute": 0}
